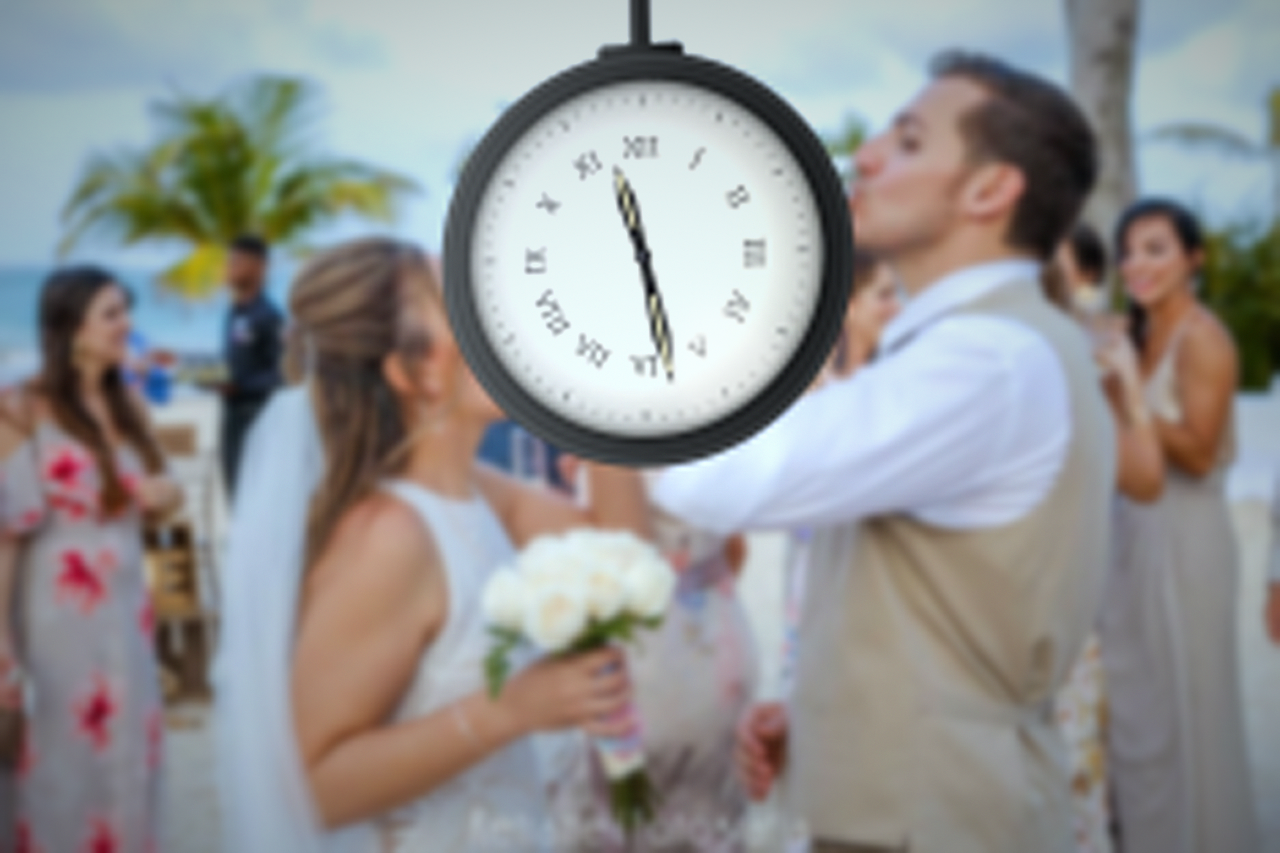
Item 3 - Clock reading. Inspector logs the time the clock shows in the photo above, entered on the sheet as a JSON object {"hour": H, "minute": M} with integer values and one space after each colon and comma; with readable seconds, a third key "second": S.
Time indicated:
{"hour": 11, "minute": 28}
